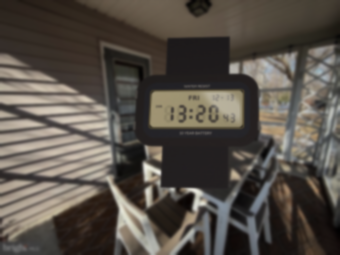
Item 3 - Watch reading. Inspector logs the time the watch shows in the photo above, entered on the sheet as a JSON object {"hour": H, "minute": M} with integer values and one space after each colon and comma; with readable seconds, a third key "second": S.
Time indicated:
{"hour": 13, "minute": 20}
